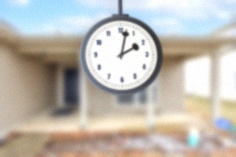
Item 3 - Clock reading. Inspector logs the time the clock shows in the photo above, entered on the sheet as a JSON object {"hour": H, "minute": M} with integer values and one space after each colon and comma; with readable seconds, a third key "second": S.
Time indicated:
{"hour": 2, "minute": 2}
